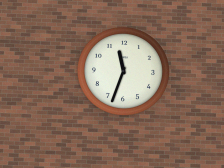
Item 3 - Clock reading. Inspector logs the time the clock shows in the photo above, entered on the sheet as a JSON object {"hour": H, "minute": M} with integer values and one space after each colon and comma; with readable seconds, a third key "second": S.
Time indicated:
{"hour": 11, "minute": 33}
